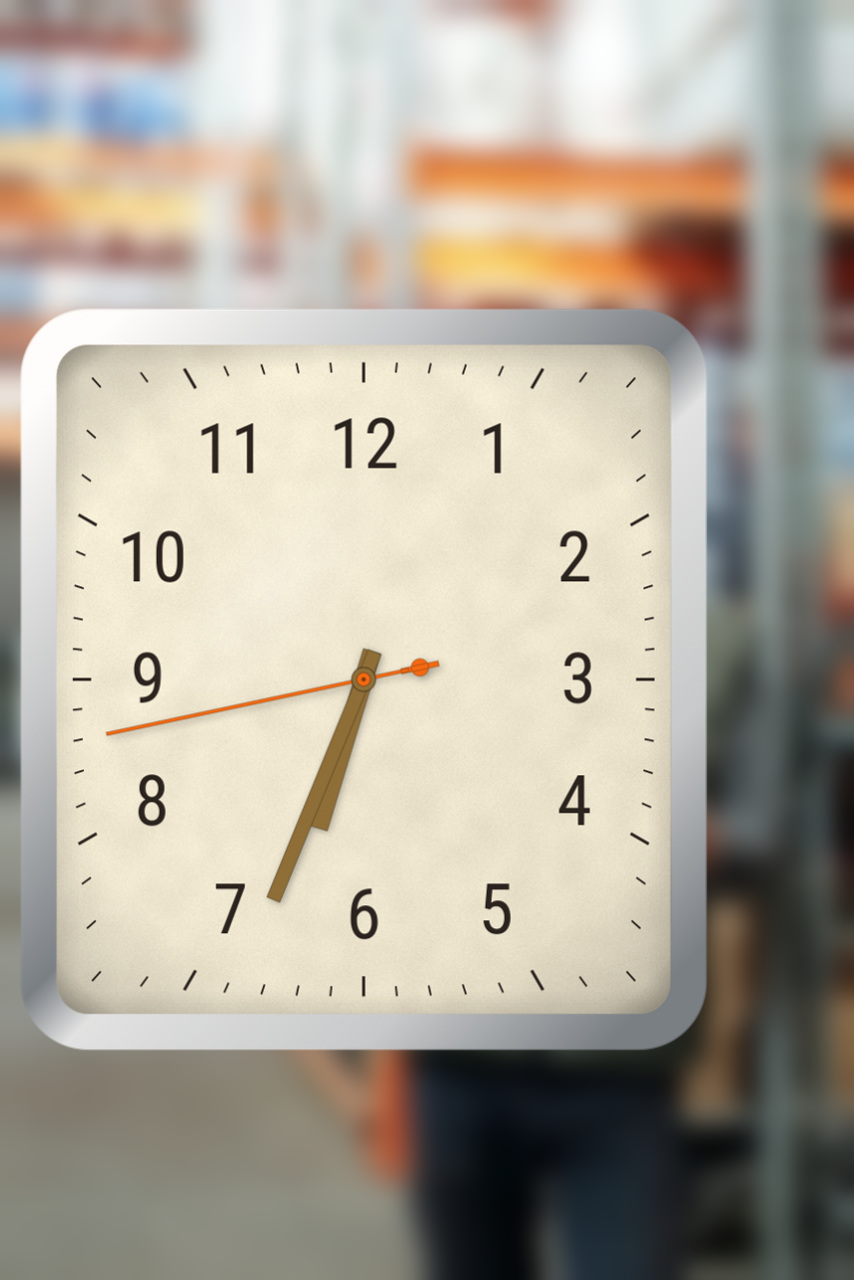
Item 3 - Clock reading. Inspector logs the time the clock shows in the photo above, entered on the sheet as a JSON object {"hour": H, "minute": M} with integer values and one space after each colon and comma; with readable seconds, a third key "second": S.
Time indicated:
{"hour": 6, "minute": 33, "second": 43}
